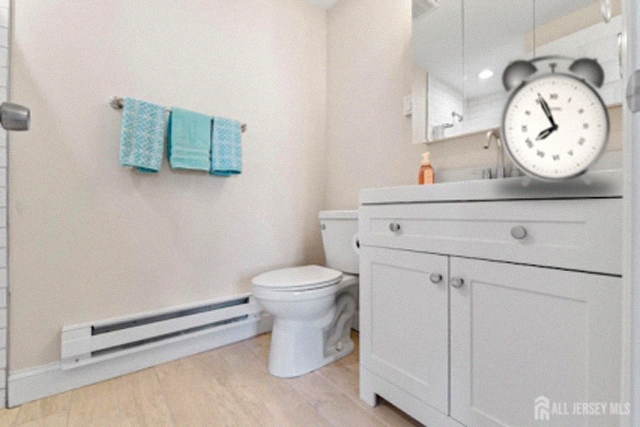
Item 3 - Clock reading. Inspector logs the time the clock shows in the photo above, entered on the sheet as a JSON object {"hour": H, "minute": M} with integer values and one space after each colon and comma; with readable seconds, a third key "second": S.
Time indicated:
{"hour": 7, "minute": 56}
